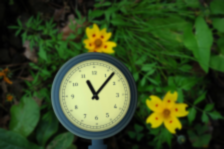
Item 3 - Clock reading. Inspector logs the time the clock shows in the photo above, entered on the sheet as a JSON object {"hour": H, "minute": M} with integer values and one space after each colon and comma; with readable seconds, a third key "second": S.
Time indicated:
{"hour": 11, "minute": 7}
